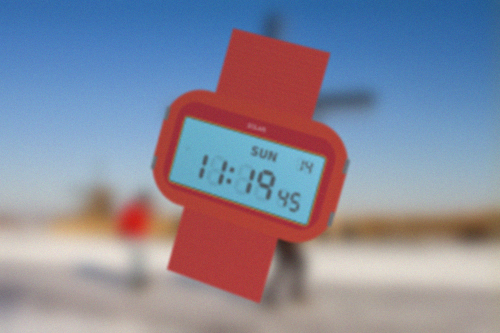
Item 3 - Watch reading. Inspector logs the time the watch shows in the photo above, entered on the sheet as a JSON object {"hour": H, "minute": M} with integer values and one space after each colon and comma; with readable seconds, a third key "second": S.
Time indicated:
{"hour": 11, "minute": 19, "second": 45}
